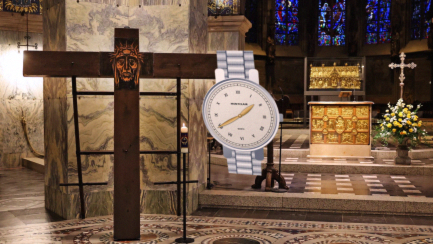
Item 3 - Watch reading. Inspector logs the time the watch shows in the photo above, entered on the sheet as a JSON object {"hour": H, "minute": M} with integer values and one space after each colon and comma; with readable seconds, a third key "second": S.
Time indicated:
{"hour": 1, "minute": 40}
